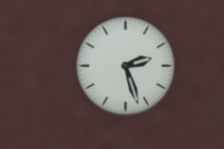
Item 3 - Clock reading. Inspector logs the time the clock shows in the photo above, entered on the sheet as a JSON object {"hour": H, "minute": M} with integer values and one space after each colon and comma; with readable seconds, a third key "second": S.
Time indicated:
{"hour": 2, "minute": 27}
